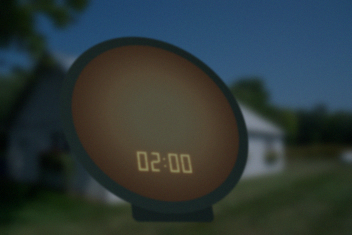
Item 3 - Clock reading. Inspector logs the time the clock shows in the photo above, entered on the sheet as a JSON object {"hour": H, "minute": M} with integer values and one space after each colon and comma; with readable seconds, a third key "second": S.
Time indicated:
{"hour": 2, "minute": 0}
